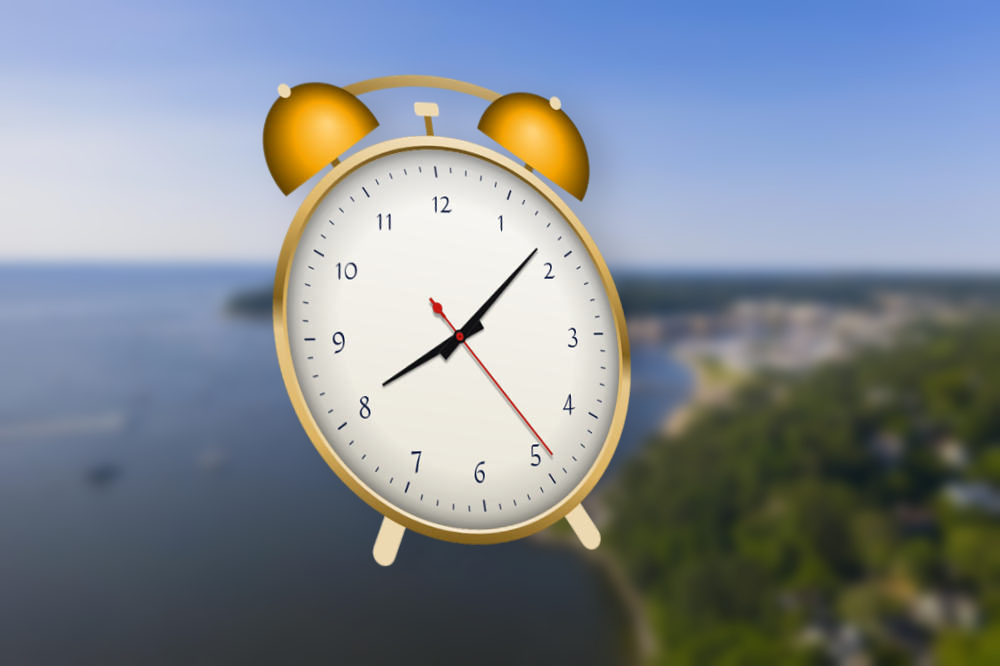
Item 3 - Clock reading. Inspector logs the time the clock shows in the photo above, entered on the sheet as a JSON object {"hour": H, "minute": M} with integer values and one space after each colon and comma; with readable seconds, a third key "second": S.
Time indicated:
{"hour": 8, "minute": 8, "second": 24}
